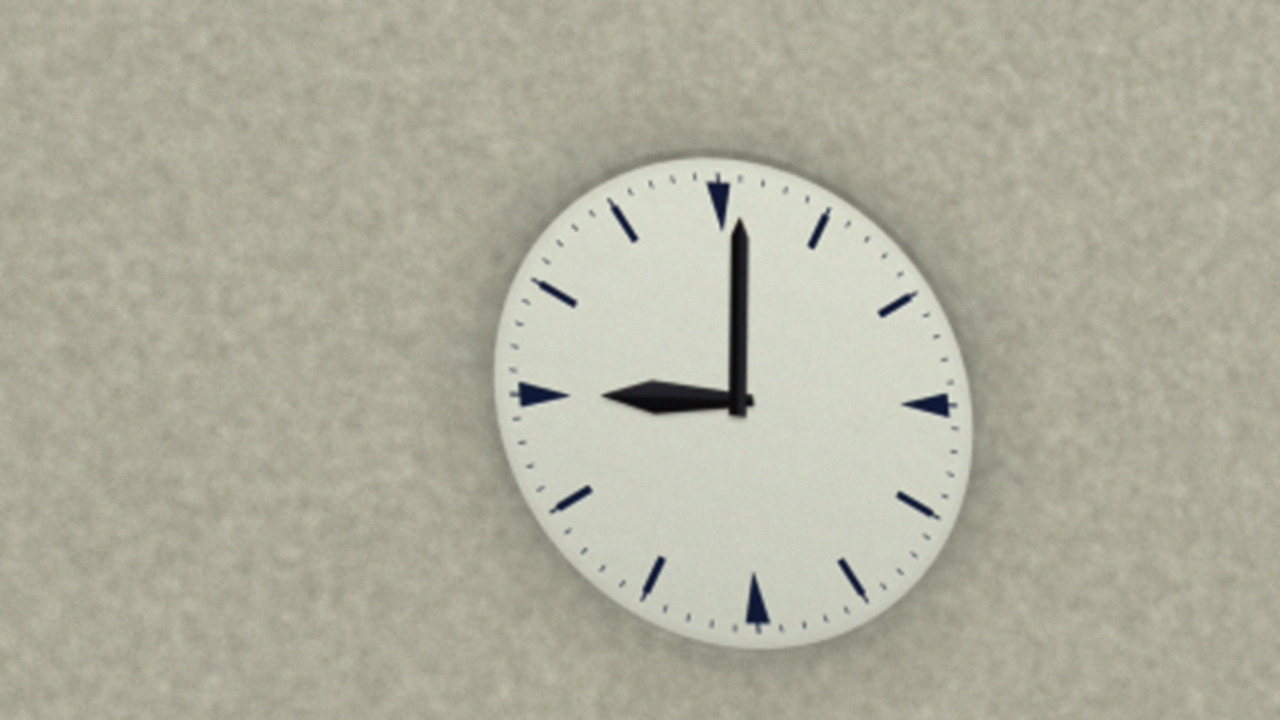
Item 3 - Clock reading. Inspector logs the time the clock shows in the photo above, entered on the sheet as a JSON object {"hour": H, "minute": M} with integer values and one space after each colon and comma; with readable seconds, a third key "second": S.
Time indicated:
{"hour": 9, "minute": 1}
